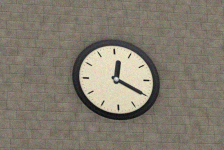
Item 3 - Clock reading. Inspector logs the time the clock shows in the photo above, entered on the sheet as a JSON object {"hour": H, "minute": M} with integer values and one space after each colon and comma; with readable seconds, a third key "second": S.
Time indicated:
{"hour": 12, "minute": 20}
